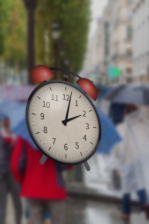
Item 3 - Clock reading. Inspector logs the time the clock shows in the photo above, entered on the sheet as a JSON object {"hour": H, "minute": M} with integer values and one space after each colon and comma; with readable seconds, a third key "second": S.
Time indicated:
{"hour": 2, "minute": 2}
